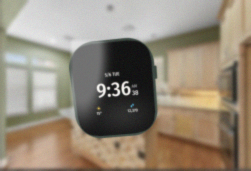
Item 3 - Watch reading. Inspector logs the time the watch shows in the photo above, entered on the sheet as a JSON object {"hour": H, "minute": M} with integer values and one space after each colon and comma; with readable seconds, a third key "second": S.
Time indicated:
{"hour": 9, "minute": 36}
